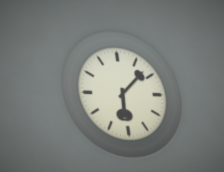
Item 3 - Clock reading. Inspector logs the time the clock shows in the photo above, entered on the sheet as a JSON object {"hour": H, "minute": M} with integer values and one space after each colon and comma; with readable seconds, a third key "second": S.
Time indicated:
{"hour": 6, "minute": 8}
